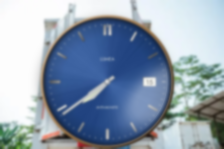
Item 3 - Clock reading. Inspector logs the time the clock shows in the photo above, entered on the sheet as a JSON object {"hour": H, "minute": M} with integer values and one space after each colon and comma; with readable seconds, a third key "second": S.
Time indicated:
{"hour": 7, "minute": 39}
